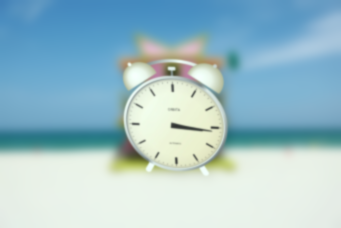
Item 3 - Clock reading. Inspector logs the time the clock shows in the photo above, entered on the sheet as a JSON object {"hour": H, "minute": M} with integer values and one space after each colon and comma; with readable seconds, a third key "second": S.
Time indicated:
{"hour": 3, "minute": 16}
